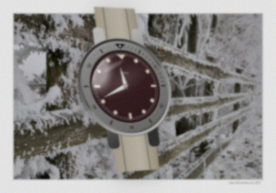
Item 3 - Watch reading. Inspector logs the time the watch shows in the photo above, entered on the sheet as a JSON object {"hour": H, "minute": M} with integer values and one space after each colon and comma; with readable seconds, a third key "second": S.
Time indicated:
{"hour": 11, "minute": 41}
